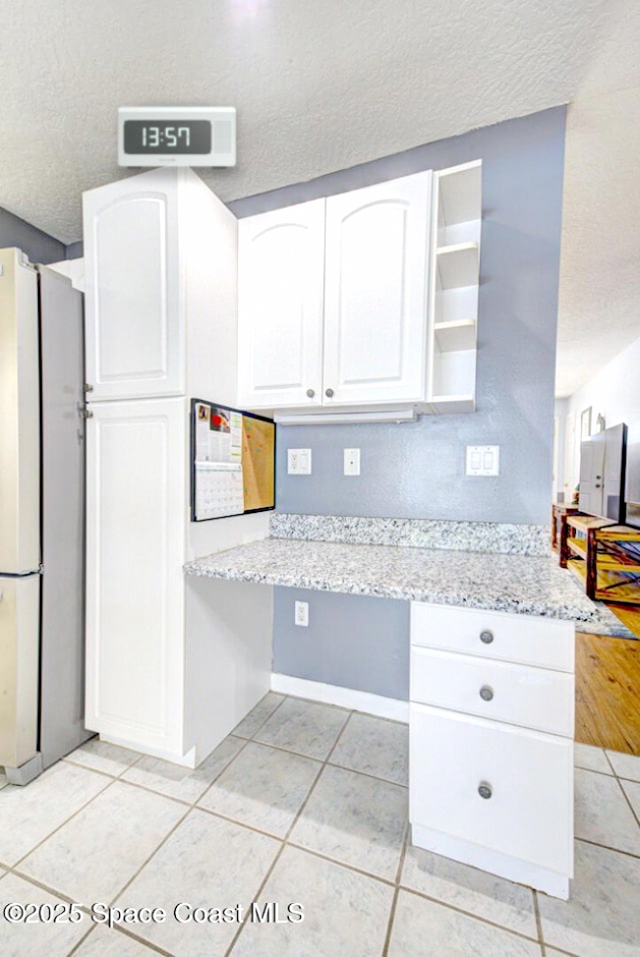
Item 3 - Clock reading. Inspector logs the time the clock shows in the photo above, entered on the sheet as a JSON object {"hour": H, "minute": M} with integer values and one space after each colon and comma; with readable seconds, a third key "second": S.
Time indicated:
{"hour": 13, "minute": 57}
